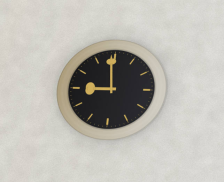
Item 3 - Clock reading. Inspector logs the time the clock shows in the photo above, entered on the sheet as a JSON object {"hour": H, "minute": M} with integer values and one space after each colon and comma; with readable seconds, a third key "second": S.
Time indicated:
{"hour": 8, "minute": 59}
